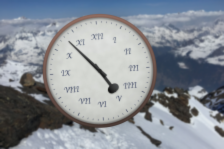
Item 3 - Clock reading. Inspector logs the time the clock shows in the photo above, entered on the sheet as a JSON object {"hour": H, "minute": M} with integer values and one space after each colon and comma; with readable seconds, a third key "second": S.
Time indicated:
{"hour": 4, "minute": 53}
